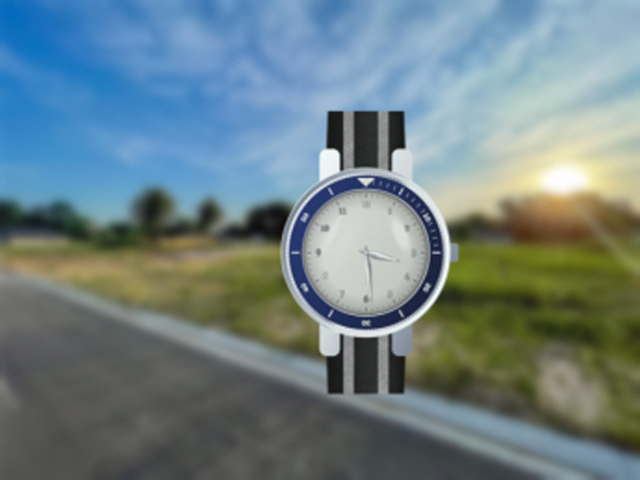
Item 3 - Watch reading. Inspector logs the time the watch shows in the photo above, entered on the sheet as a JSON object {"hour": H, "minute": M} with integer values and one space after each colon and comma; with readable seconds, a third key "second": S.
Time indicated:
{"hour": 3, "minute": 29}
